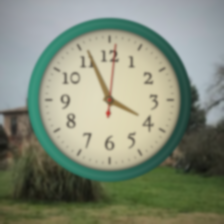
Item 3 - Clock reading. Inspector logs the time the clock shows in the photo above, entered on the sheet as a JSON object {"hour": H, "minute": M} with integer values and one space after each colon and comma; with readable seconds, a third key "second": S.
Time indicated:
{"hour": 3, "minute": 56, "second": 1}
